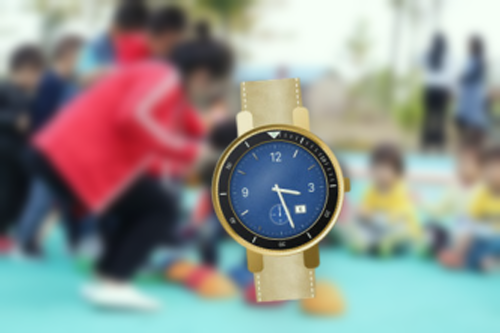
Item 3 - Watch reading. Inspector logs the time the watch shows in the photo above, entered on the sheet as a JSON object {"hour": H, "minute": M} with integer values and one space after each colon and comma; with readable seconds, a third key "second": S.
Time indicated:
{"hour": 3, "minute": 27}
